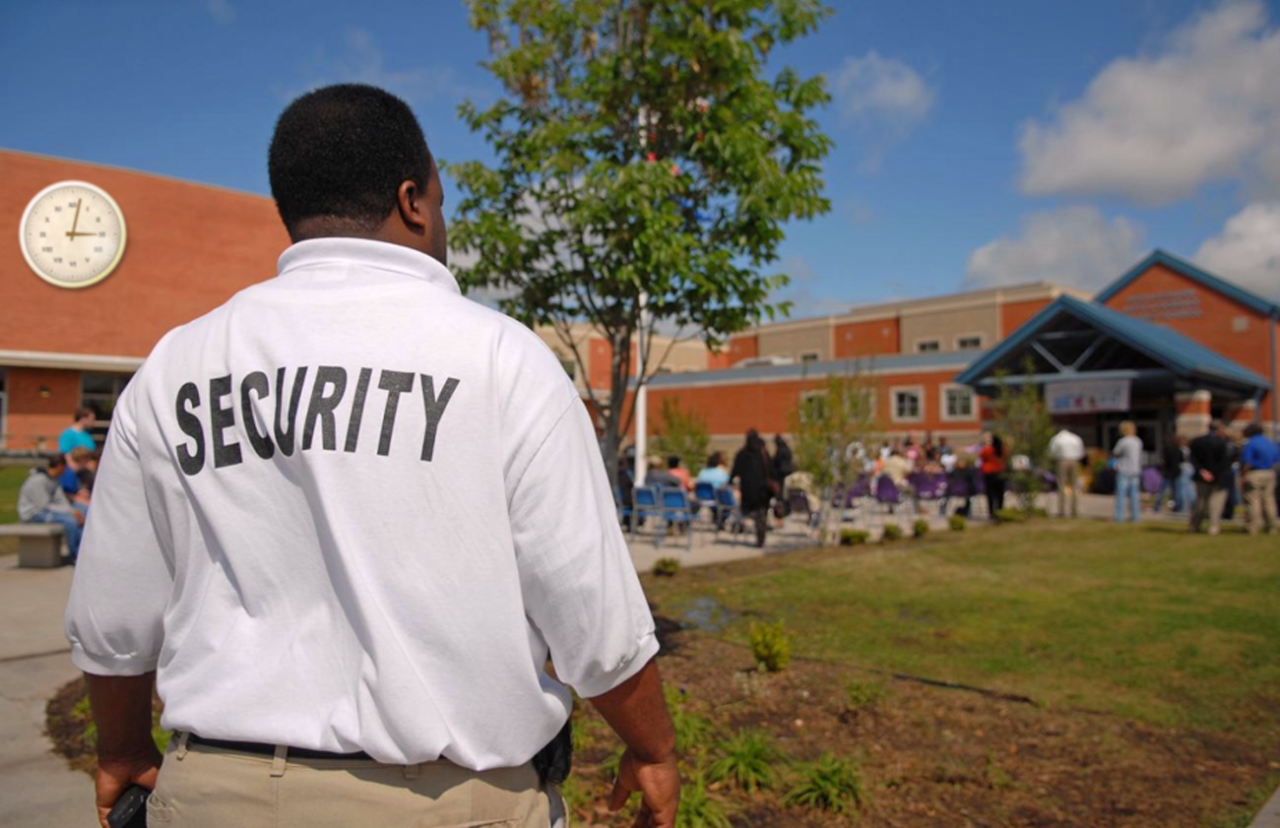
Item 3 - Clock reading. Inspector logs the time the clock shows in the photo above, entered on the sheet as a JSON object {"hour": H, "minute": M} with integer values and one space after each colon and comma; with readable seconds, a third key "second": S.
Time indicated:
{"hour": 3, "minute": 2}
